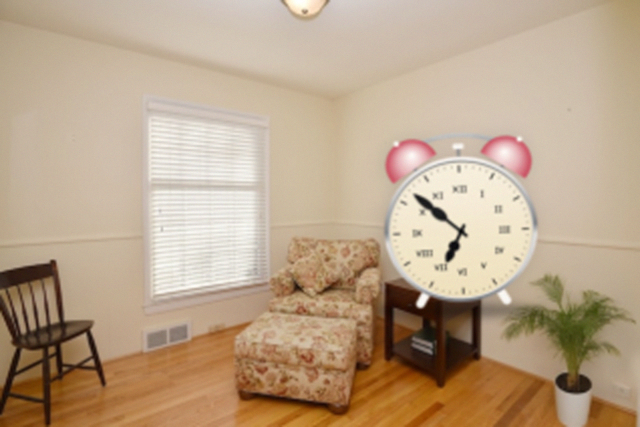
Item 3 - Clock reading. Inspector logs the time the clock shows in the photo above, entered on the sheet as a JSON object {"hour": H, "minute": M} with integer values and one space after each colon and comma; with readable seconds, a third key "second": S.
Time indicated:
{"hour": 6, "minute": 52}
